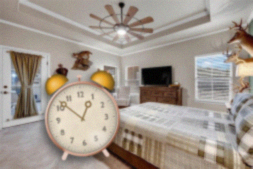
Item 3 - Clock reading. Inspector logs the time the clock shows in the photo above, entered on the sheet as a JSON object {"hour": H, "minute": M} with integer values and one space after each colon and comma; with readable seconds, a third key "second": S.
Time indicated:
{"hour": 12, "minute": 52}
